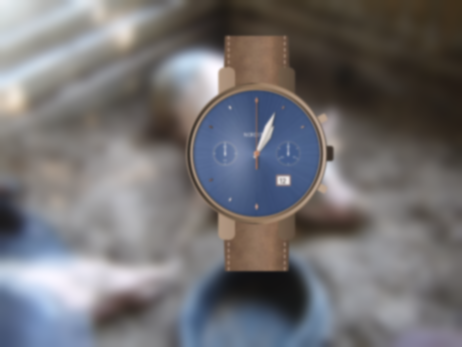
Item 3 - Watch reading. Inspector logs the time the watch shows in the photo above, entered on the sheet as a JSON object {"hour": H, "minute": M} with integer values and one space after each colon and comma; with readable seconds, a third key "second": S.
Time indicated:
{"hour": 1, "minute": 4}
